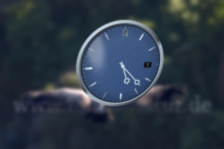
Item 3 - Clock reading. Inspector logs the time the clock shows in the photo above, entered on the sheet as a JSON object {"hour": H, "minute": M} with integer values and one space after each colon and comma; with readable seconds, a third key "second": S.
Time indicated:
{"hour": 5, "minute": 23}
